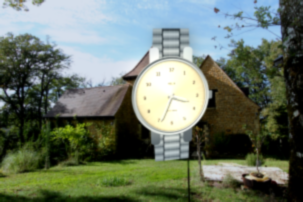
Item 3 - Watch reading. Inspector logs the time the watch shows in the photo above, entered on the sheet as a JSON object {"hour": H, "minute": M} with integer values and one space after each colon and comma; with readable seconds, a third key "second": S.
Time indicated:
{"hour": 3, "minute": 34}
